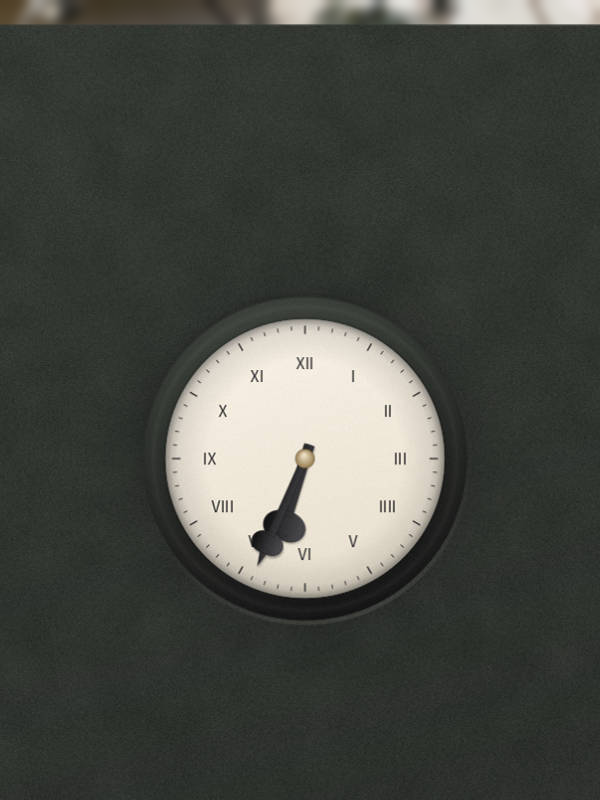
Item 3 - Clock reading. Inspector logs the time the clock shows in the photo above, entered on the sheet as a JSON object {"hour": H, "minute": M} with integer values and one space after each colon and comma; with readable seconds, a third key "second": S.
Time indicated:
{"hour": 6, "minute": 34}
